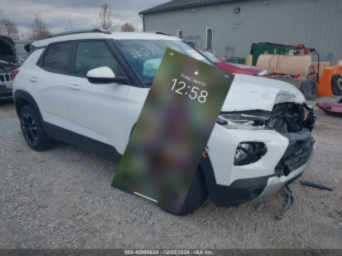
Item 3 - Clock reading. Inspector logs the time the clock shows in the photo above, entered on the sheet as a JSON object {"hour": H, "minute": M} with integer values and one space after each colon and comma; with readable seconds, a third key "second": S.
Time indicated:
{"hour": 12, "minute": 58}
